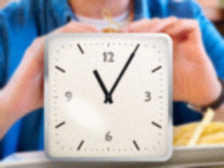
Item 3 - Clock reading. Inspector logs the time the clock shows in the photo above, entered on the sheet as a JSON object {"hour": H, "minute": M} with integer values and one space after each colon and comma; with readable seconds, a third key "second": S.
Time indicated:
{"hour": 11, "minute": 5}
